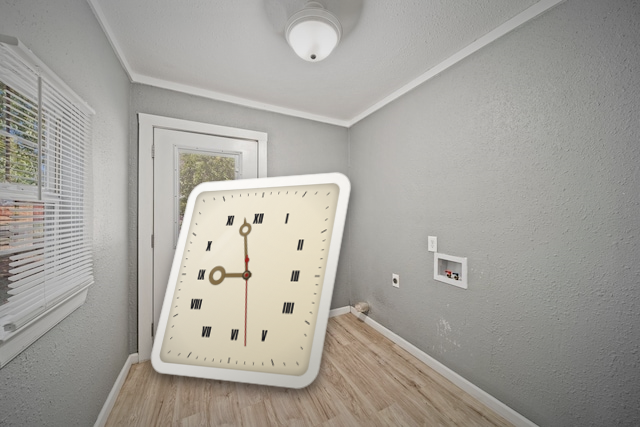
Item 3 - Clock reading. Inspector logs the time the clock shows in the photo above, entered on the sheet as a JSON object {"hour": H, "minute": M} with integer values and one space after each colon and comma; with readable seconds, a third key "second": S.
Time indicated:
{"hour": 8, "minute": 57, "second": 28}
